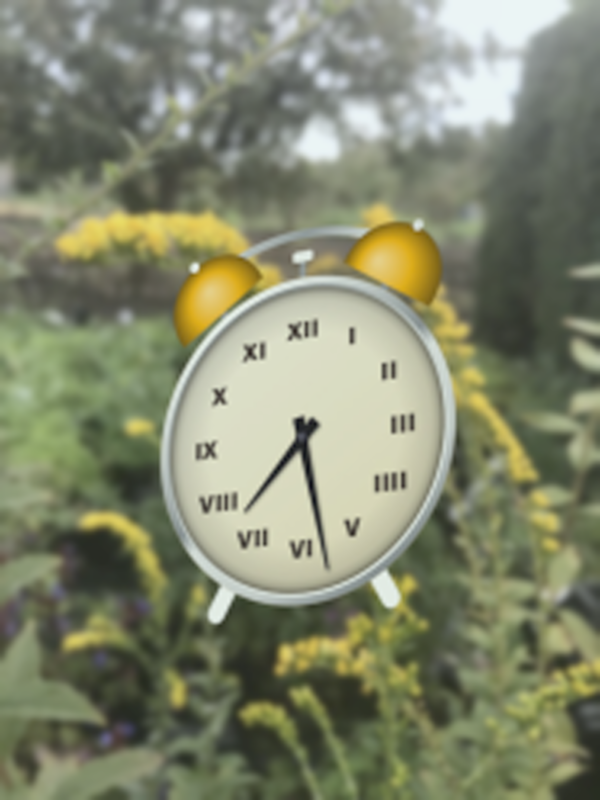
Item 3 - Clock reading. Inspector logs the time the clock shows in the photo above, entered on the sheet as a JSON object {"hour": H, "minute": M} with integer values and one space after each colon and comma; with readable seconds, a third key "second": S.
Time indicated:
{"hour": 7, "minute": 28}
